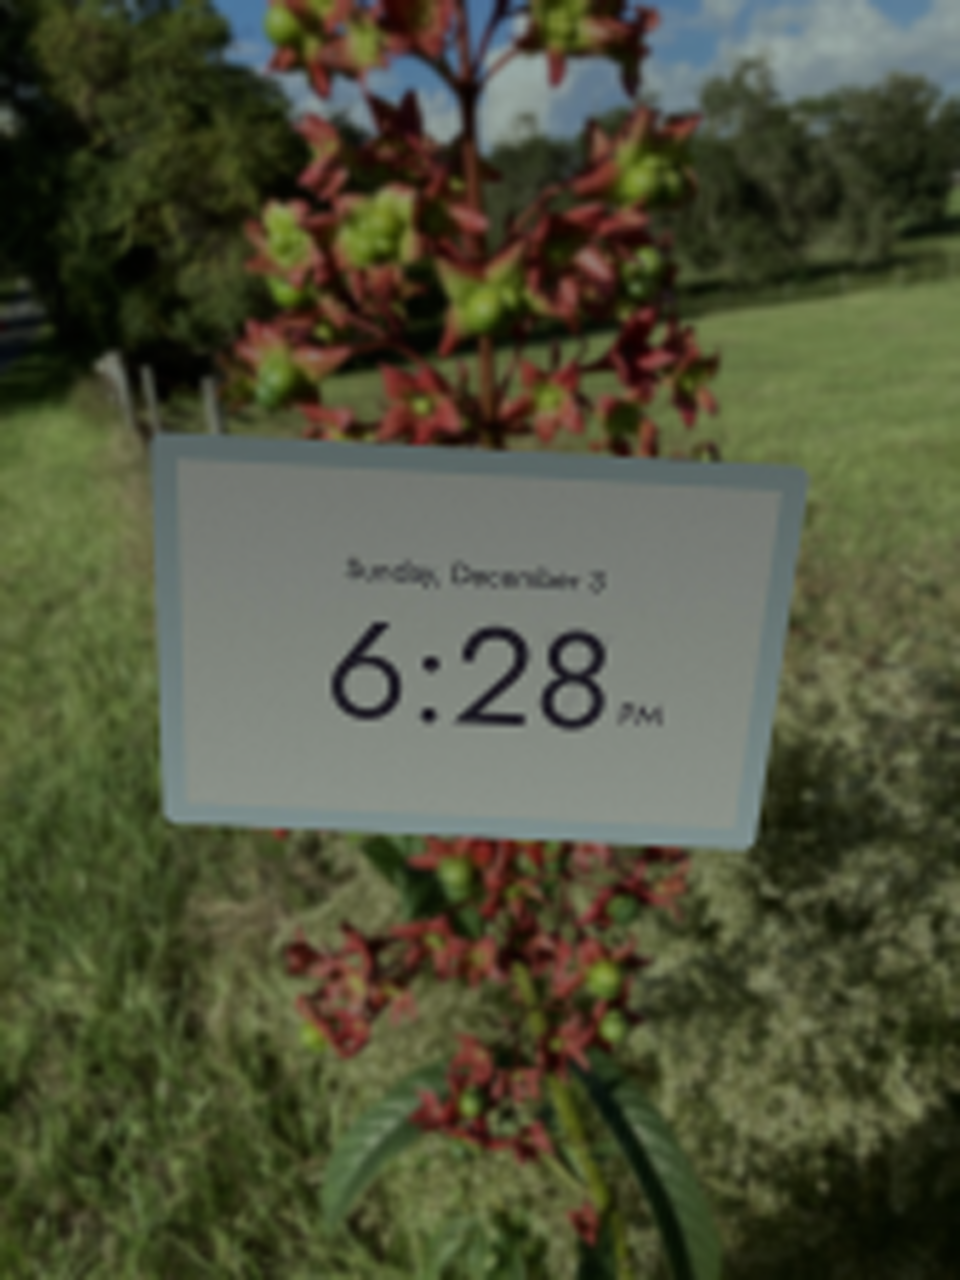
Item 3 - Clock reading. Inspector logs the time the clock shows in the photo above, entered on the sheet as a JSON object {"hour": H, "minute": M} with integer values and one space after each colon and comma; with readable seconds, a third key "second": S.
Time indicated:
{"hour": 6, "minute": 28}
